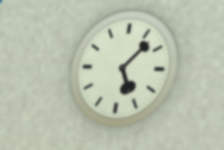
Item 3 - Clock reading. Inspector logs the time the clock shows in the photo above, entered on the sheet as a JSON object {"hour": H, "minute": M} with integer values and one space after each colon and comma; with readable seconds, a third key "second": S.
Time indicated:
{"hour": 5, "minute": 7}
